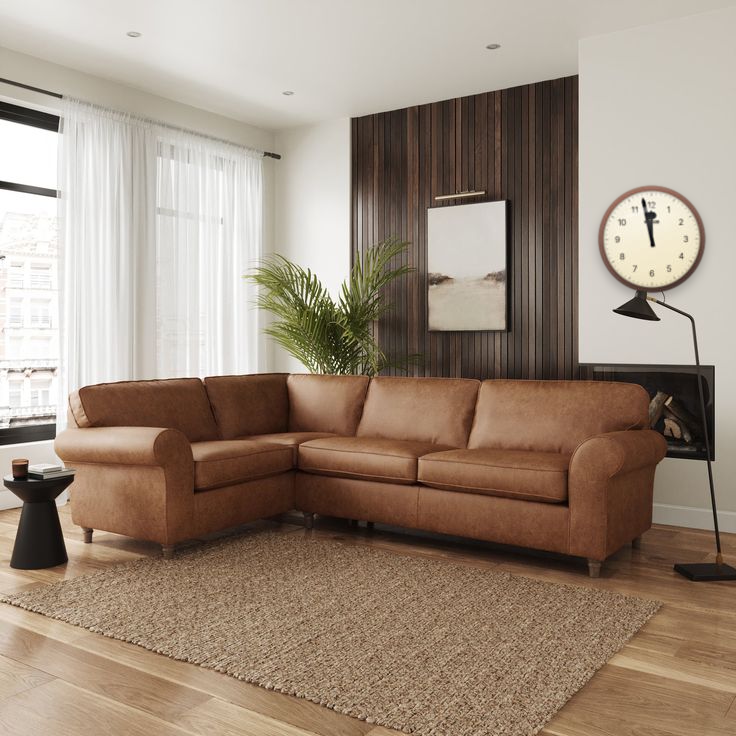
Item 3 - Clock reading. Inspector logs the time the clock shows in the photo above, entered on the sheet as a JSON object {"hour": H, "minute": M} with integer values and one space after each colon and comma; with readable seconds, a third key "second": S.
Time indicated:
{"hour": 11, "minute": 58}
